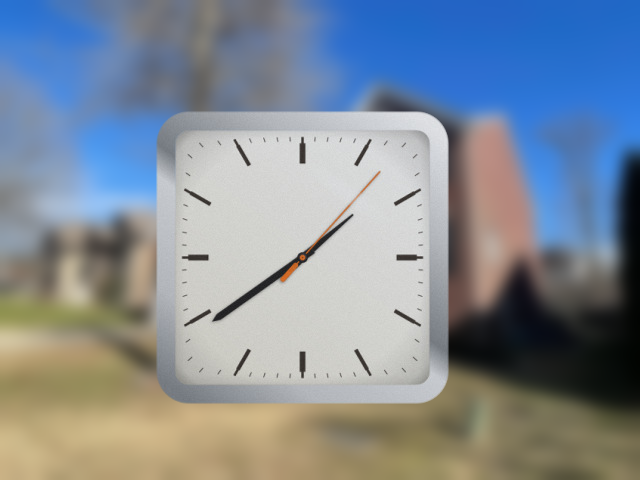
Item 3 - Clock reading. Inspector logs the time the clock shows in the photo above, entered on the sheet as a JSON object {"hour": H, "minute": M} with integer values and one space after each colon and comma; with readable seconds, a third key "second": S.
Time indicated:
{"hour": 1, "minute": 39, "second": 7}
